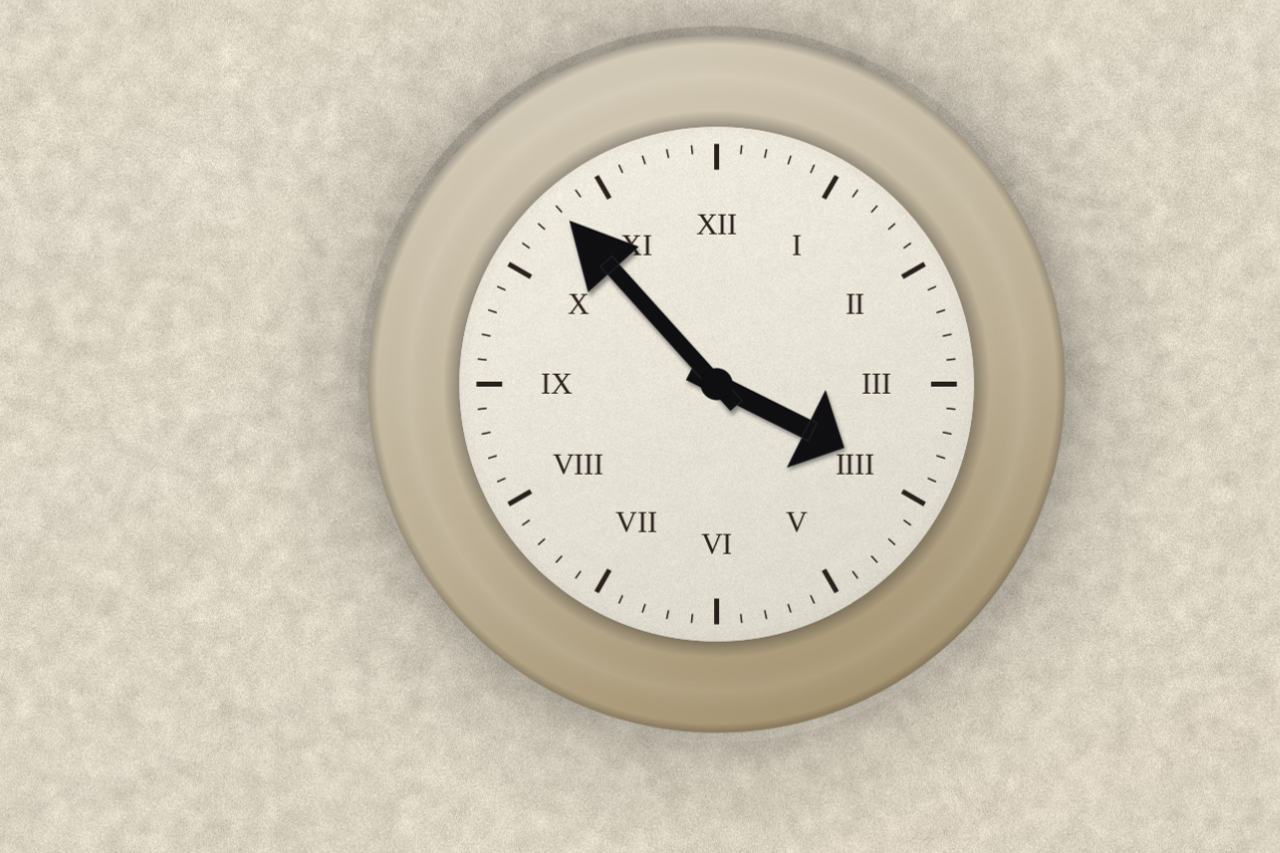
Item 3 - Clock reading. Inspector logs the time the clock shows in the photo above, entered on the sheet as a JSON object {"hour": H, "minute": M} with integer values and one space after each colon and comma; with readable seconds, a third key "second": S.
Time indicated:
{"hour": 3, "minute": 53}
